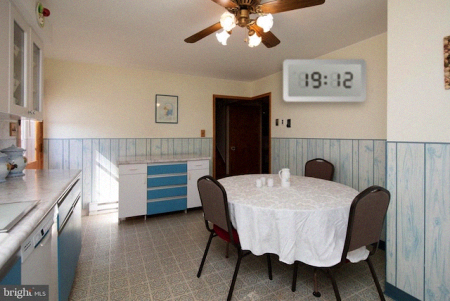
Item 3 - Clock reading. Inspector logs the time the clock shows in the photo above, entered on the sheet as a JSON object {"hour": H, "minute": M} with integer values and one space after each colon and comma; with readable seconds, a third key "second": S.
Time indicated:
{"hour": 19, "minute": 12}
